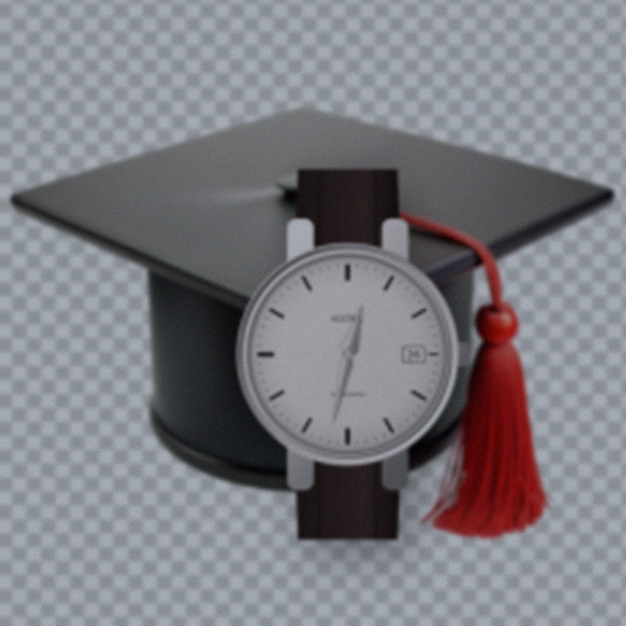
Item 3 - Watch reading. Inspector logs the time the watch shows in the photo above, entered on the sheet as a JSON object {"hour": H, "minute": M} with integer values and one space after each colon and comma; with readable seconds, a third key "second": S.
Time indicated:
{"hour": 12, "minute": 32}
